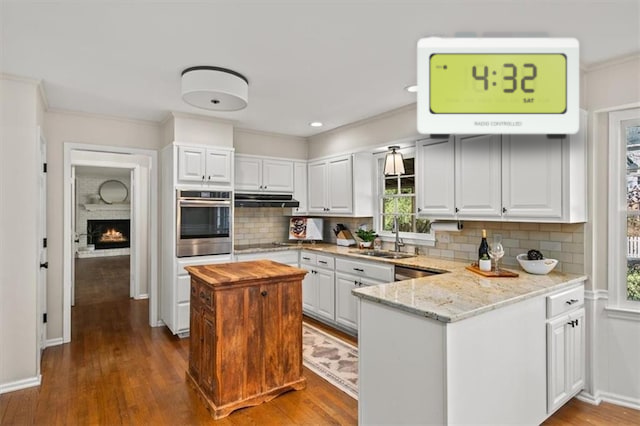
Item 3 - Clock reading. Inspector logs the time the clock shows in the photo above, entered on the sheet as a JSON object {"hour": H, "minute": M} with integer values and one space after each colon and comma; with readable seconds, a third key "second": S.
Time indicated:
{"hour": 4, "minute": 32}
